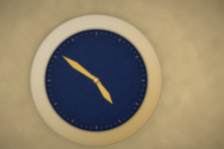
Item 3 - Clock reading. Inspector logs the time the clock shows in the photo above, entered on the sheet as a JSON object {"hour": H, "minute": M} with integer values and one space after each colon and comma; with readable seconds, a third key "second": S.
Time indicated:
{"hour": 4, "minute": 51}
